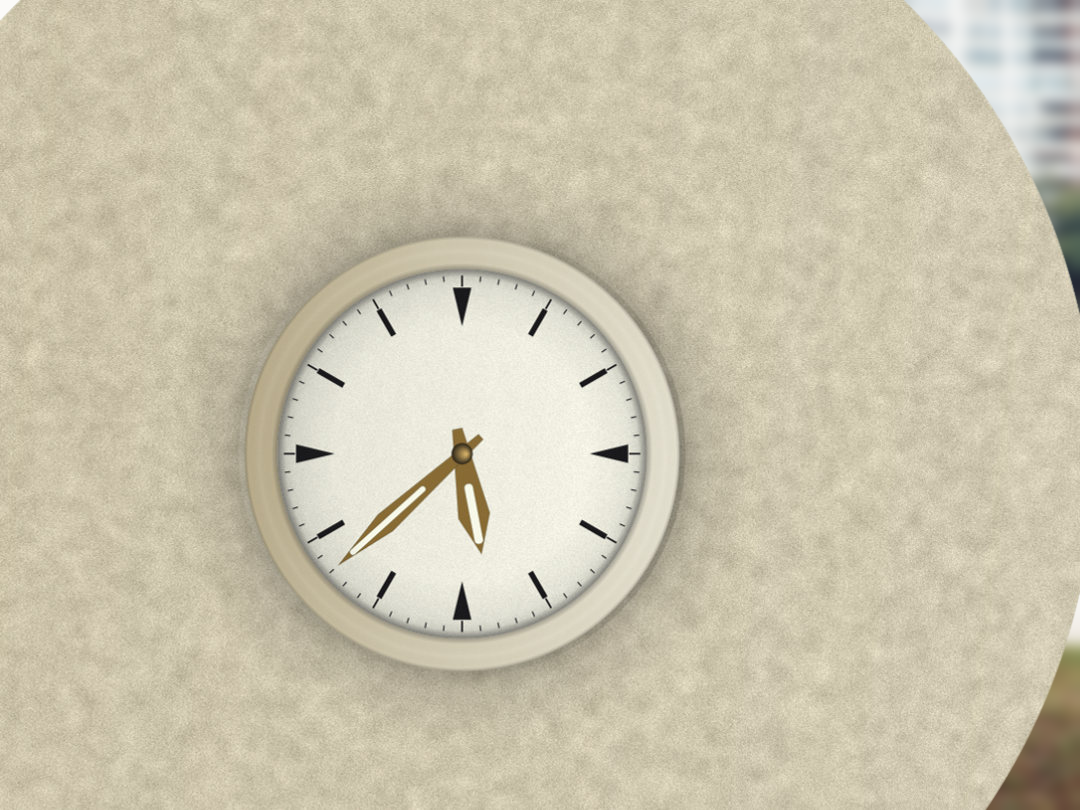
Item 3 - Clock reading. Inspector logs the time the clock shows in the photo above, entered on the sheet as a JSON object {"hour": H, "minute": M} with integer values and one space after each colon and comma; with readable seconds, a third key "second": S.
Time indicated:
{"hour": 5, "minute": 38}
